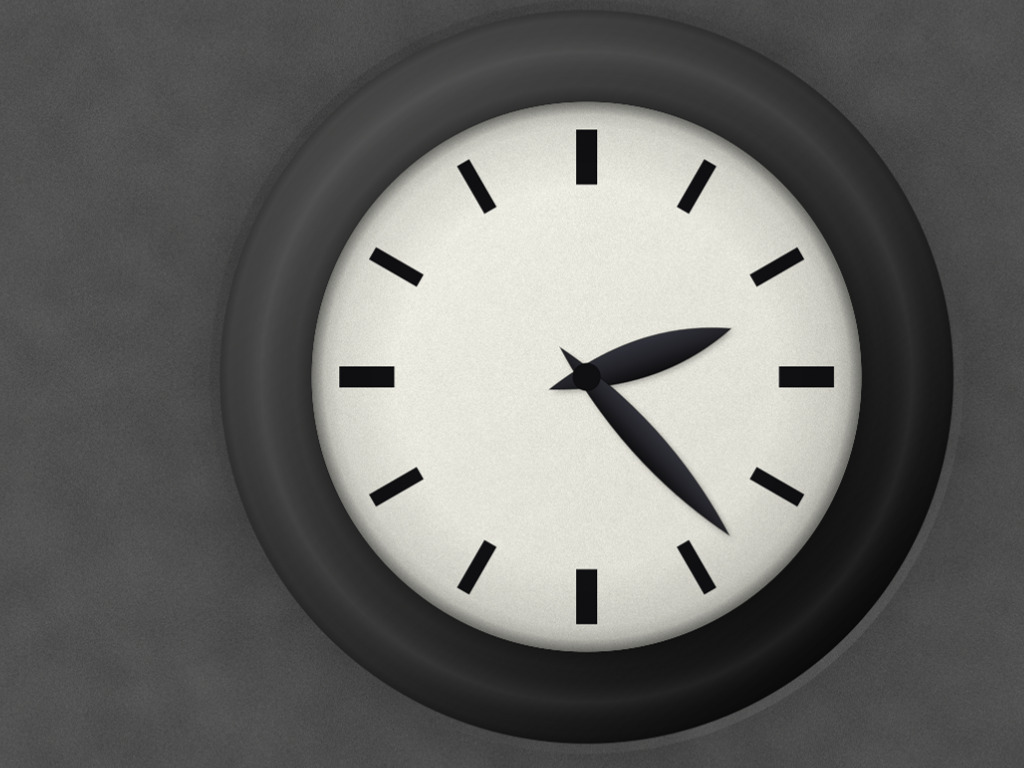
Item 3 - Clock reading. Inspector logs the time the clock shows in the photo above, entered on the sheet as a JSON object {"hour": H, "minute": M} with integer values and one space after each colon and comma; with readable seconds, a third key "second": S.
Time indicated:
{"hour": 2, "minute": 23}
